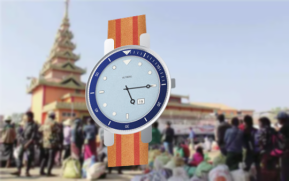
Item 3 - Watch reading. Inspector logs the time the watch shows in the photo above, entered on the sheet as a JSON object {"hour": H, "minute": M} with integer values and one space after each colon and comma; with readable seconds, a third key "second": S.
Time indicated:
{"hour": 5, "minute": 15}
